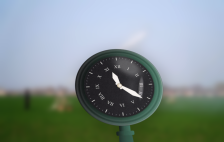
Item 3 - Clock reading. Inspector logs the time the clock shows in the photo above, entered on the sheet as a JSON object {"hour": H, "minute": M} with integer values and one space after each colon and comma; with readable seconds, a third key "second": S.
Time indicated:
{"hour": 11, "minute": 21}
